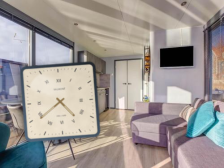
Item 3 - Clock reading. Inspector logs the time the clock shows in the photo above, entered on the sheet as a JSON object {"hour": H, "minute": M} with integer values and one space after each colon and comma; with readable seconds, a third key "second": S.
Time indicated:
{"hour": 4, "minute": 39}
